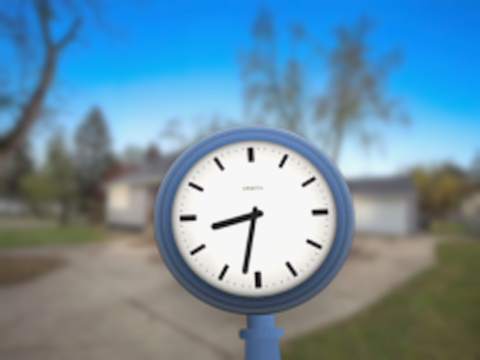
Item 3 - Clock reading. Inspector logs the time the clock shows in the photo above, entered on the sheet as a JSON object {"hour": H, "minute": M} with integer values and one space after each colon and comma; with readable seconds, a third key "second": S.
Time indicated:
{"hour": 8, "minute": 32}
